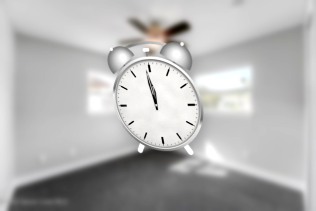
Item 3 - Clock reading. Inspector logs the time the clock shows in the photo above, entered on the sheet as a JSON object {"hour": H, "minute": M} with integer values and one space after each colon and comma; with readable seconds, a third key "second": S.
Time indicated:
{"hour": 11, "minute": 59}
